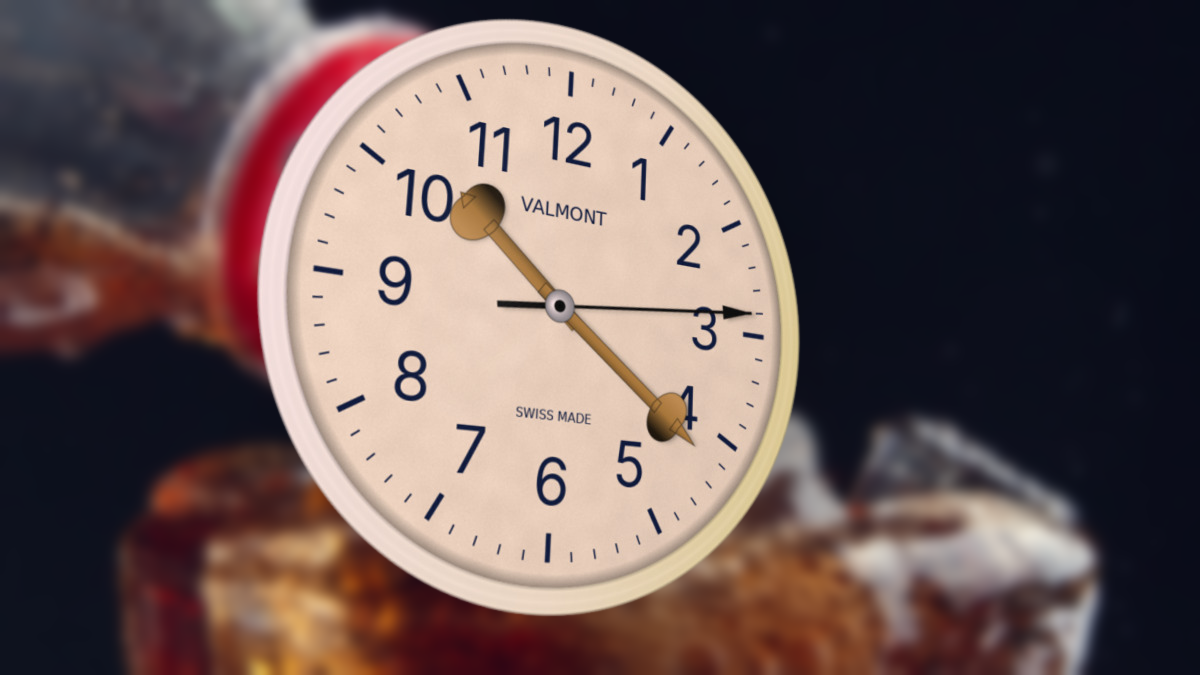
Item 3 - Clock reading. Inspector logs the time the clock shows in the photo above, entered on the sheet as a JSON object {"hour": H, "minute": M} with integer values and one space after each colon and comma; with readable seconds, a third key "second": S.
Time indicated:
{"hour": 10, "minute": 21, "second": 14}
